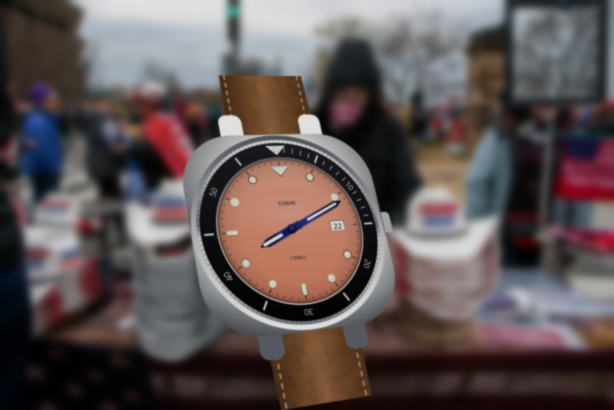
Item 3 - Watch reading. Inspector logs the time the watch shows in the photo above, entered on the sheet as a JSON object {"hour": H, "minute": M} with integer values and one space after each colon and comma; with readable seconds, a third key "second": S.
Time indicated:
{"hour": 8, "minute": 11}
